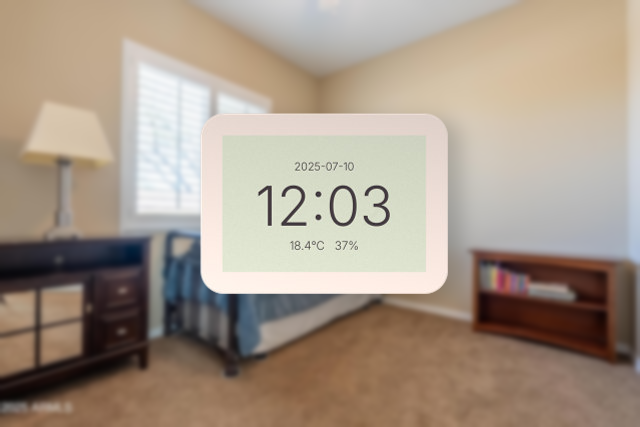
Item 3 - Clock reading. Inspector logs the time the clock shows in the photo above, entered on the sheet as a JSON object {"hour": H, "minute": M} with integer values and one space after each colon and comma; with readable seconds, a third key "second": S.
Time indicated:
{"hour": 12, "minute": 3}
